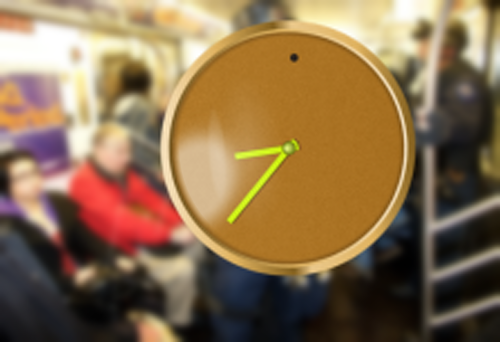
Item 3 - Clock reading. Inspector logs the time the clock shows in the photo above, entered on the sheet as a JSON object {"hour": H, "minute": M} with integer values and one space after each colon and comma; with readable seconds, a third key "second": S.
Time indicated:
{"hour": 8, "minute": 36}
